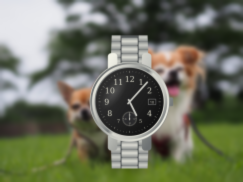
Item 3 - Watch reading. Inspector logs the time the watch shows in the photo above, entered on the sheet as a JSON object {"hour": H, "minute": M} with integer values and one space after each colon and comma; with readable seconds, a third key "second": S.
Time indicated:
{"hour": 5, "minute": 7}
